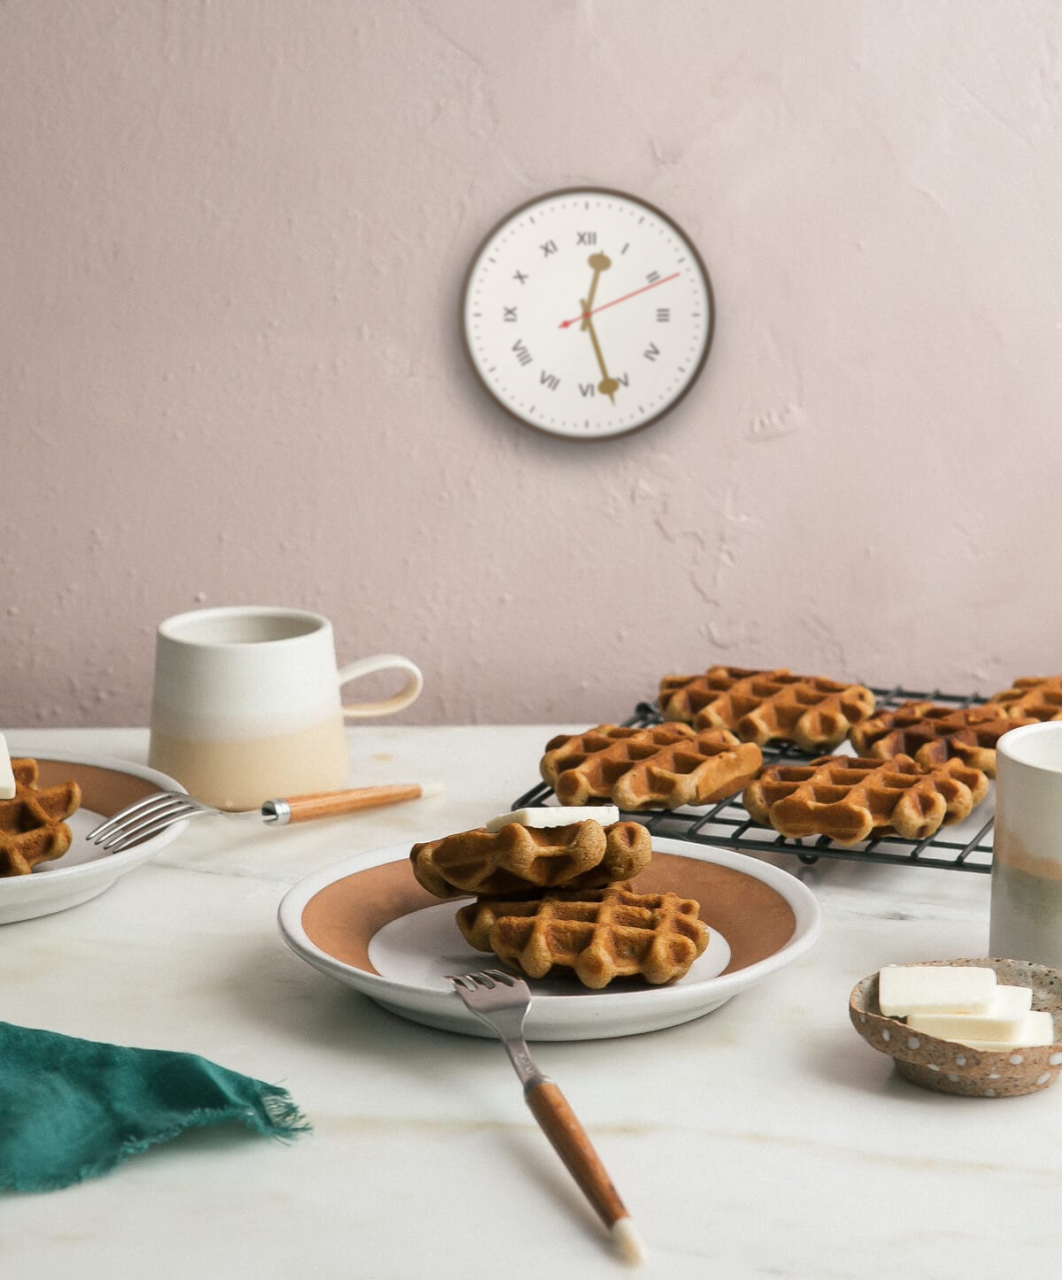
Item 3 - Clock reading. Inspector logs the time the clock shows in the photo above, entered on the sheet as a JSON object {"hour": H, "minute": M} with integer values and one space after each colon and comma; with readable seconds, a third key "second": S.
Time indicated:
{"hour": 12, "minute": 27, "second": 11}
